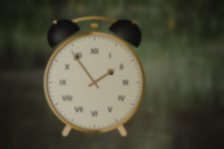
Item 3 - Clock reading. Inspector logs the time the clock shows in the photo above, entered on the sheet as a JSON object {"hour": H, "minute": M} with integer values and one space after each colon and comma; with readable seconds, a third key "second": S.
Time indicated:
{"hour": 1, "minute": 54}
